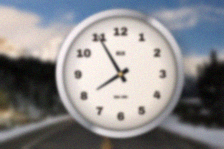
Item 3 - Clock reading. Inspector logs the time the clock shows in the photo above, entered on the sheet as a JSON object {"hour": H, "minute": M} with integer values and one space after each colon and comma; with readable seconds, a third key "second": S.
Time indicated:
{"hour": 7, "minute": 55}
